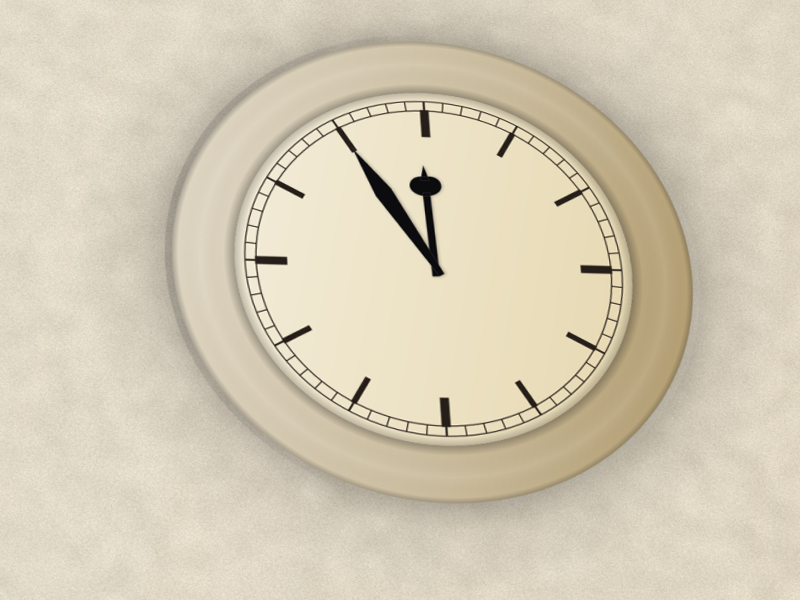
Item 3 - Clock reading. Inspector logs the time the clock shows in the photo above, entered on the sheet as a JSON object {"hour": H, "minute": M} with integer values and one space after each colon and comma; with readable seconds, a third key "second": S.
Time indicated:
{"hour": 11, "minute": 55}
